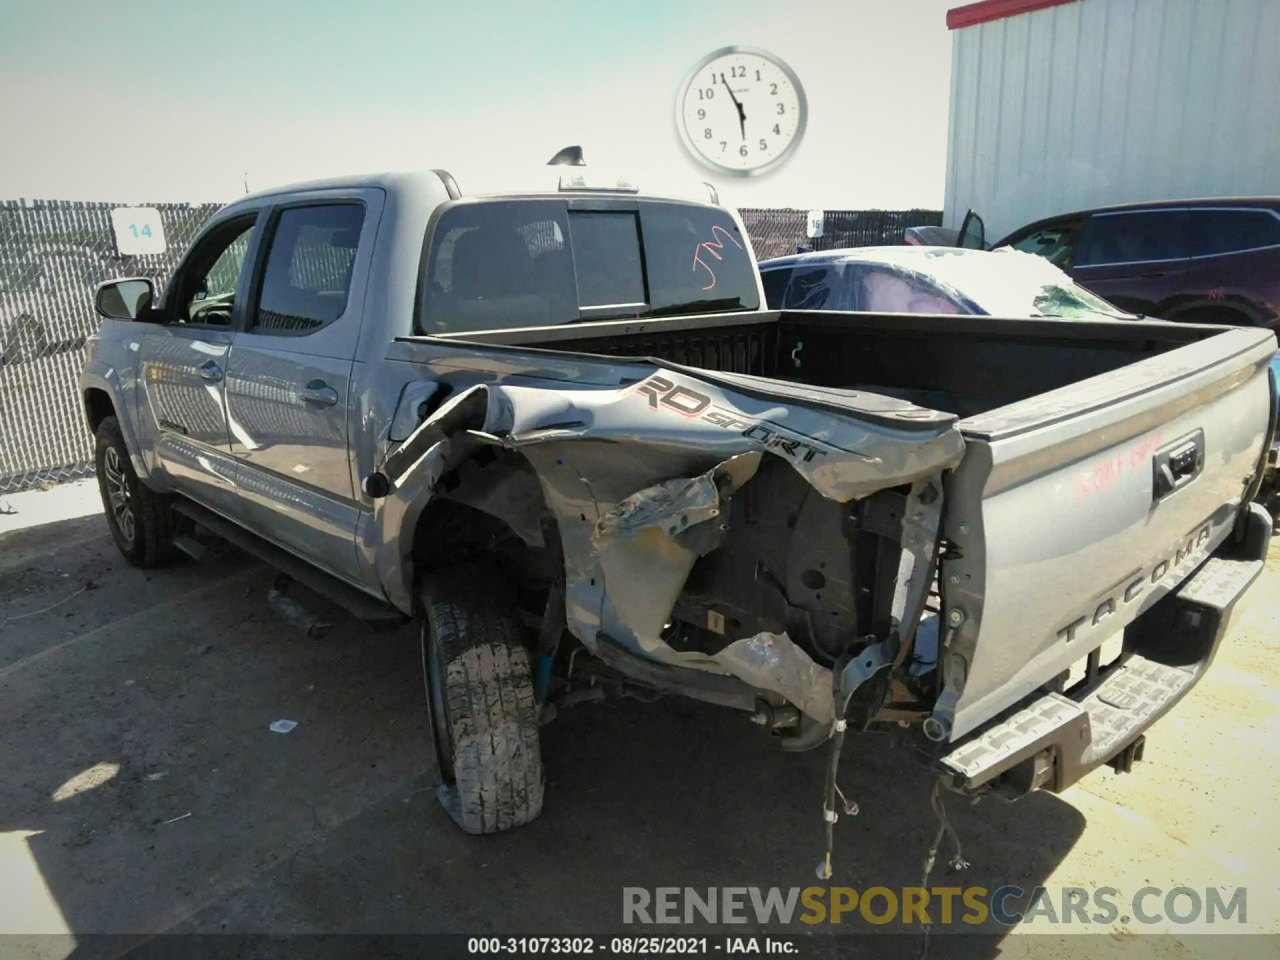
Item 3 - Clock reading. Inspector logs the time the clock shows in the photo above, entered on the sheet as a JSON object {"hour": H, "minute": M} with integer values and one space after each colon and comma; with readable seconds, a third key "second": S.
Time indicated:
{"hour": 5, "minute": 56}
